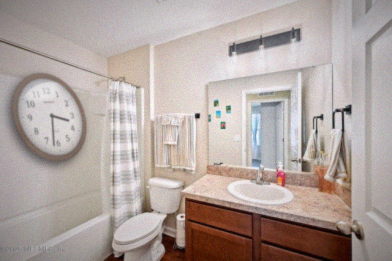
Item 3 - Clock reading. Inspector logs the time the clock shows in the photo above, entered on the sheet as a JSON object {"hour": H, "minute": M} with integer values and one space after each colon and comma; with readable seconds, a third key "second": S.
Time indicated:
{"hour": 3, "minute": 32}
